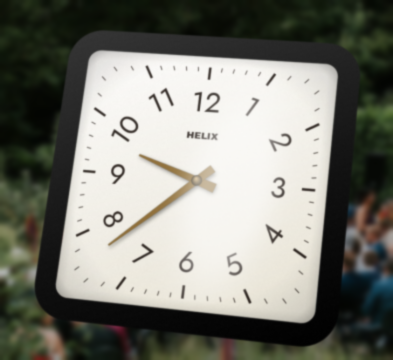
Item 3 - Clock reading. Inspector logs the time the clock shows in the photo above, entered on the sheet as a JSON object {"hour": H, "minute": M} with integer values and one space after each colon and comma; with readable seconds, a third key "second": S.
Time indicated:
{"hour": 9, "minute": 38}
